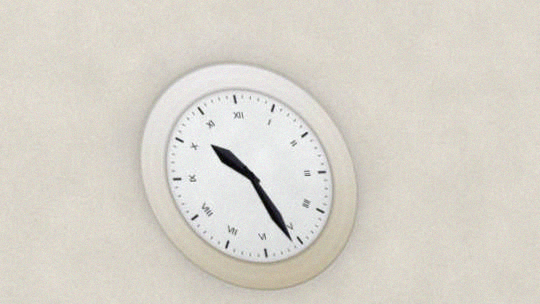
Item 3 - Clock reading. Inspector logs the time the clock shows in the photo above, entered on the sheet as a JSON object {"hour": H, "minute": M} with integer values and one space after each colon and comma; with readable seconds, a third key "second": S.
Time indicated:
{"hour": 10, "minute": 26}
